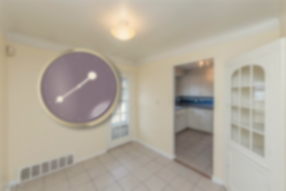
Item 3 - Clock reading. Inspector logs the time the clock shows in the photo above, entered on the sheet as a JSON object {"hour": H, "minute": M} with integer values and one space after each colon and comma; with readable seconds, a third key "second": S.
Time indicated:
{"hour": 1, "minute": 39}
